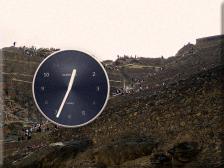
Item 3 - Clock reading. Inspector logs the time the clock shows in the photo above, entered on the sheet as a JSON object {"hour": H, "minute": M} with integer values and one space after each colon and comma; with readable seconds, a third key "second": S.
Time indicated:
{"hour": 12, "minute": 34}
